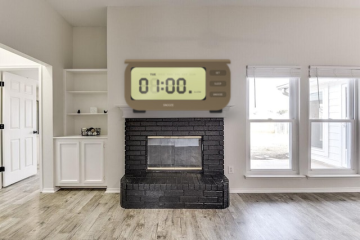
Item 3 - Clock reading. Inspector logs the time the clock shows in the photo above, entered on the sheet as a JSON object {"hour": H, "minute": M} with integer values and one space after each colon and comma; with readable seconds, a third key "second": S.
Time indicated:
{"hour": 1, "minute": 0}
